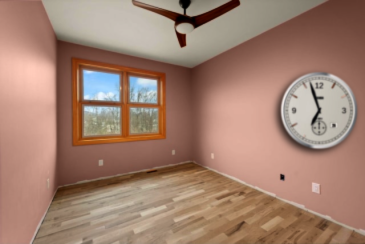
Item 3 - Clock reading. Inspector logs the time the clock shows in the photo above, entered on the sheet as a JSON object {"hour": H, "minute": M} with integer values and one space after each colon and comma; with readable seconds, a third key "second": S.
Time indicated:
{"hour": 6, "minute": 57}
